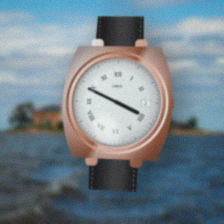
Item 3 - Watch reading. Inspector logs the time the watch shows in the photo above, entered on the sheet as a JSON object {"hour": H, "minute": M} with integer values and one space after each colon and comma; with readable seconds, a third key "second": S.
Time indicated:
{"hour": 3, "minute": 49}
